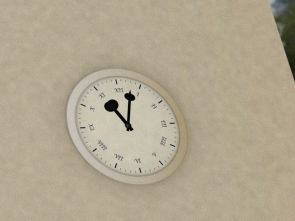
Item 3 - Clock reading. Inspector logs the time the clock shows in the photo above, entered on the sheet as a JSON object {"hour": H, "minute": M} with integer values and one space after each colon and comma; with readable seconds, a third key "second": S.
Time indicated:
{"hour": 11, "minute": 3}
